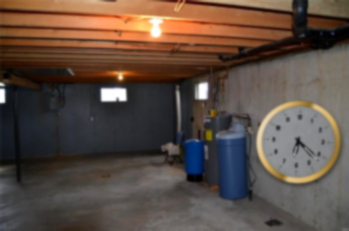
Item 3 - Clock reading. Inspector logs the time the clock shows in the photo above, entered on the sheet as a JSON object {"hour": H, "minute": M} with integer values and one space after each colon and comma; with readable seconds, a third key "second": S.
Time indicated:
{"hour": 6, "minute": 22}
